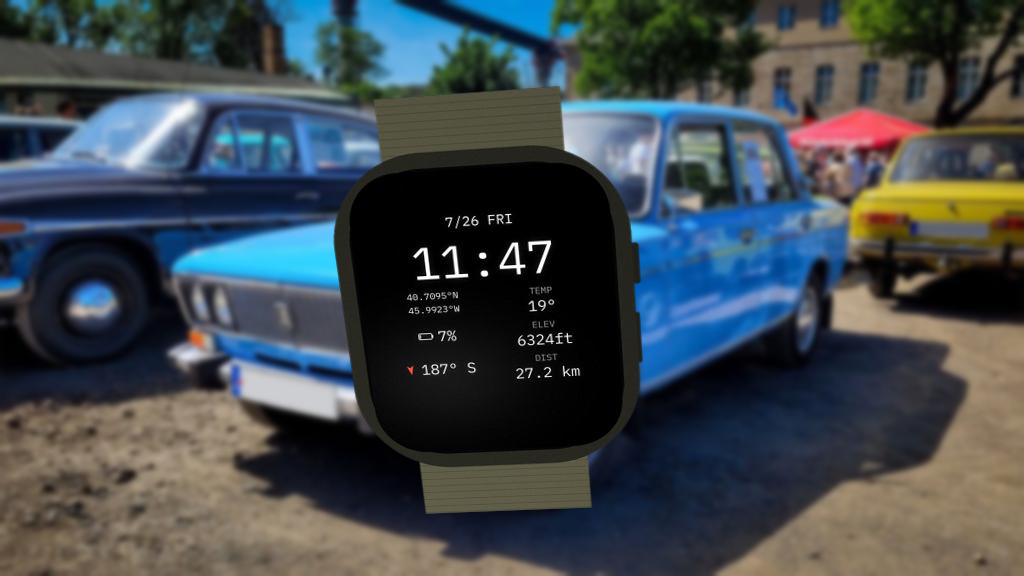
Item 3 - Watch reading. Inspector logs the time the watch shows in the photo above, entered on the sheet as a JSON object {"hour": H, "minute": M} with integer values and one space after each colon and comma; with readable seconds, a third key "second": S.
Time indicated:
{"hour": 11, "minute": 47}
